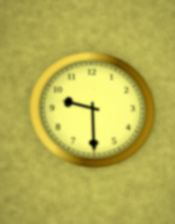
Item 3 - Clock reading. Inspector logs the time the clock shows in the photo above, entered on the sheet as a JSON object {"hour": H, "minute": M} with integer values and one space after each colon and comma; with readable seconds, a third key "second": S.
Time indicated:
{"hour": 9, "minute": 30}
